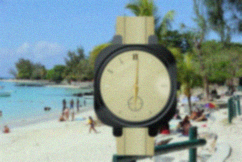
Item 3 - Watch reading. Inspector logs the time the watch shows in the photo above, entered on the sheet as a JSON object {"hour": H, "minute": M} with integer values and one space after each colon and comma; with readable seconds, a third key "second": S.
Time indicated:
{"hour": 6, "minute": 1}
